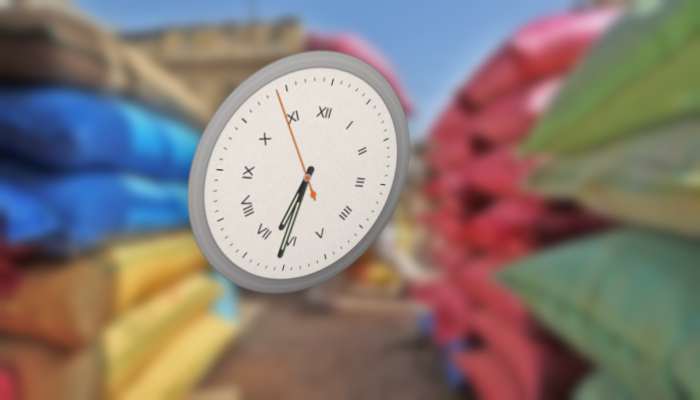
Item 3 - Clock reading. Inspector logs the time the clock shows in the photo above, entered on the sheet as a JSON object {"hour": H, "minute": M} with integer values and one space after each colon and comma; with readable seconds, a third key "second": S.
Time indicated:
{"hour": 6, "minute": 30, "second": 54}
